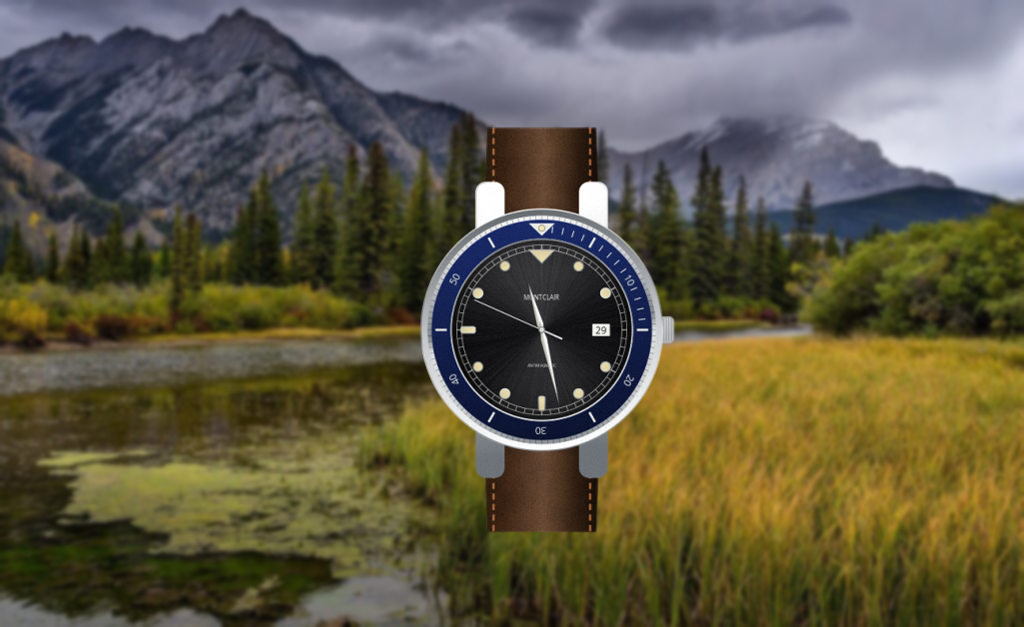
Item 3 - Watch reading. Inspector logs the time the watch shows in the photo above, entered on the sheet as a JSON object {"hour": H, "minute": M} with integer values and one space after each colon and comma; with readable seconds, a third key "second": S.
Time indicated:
{"hour": 11, "minute": 27, "second": 49}
